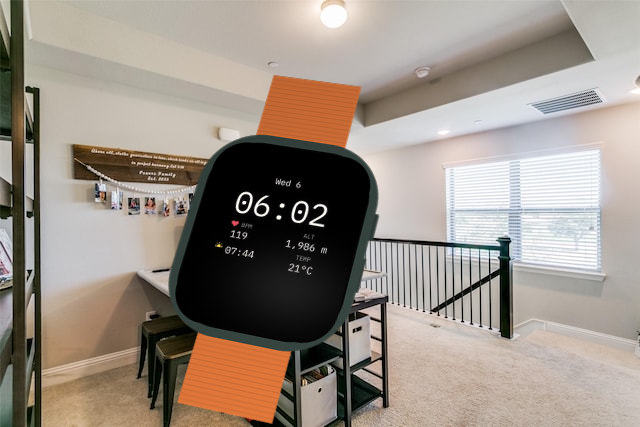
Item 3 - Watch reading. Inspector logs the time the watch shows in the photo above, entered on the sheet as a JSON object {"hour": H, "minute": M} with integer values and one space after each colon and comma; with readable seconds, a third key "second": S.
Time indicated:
{"hour": 6, "minute": 2}
